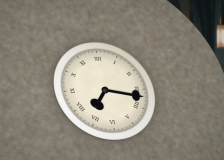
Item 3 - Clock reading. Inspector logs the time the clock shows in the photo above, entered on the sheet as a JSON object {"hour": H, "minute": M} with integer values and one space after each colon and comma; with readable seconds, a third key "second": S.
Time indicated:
{"hour": 7, "minute": 17}
